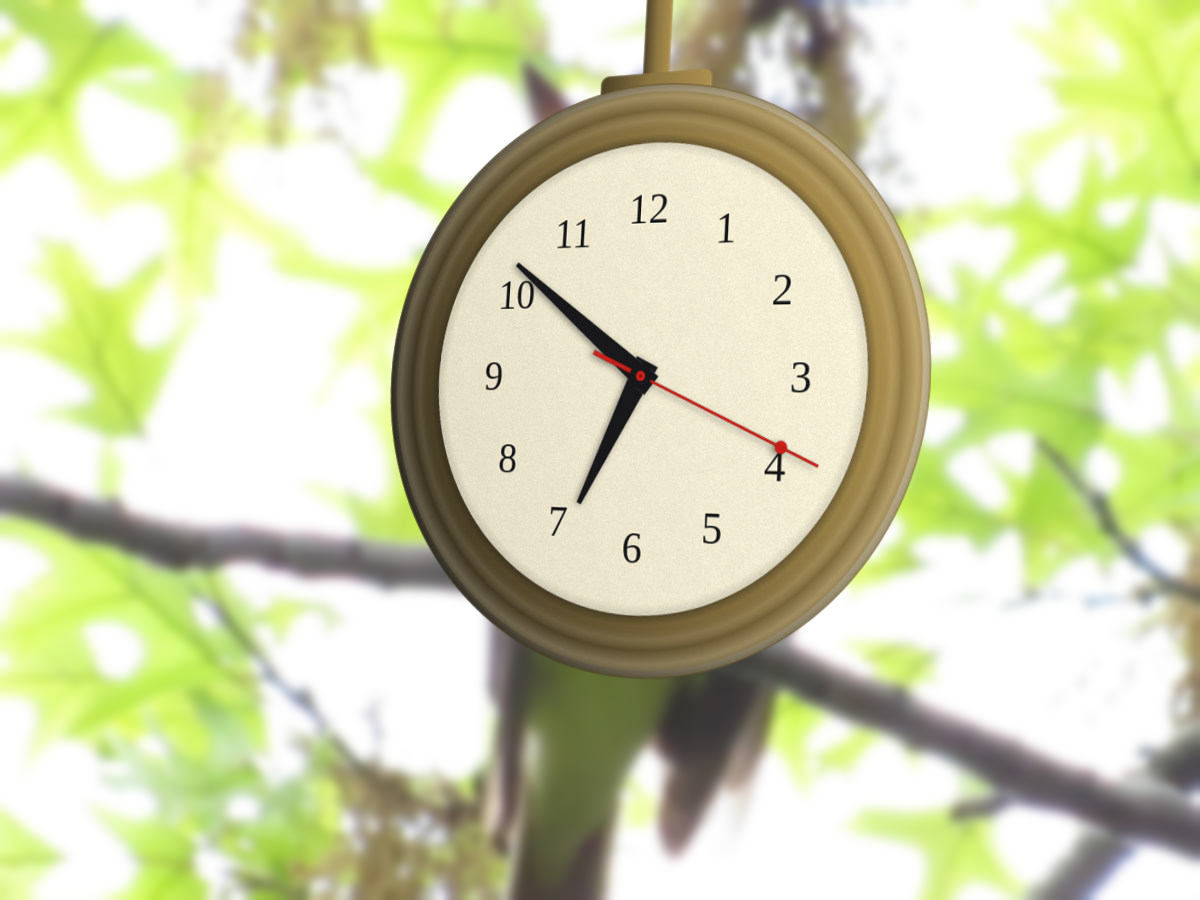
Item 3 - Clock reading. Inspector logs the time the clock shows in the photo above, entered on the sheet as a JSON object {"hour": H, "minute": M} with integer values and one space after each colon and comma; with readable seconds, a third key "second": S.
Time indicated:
{"hour": 6, "minute": 51, "second": 19}
